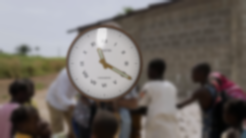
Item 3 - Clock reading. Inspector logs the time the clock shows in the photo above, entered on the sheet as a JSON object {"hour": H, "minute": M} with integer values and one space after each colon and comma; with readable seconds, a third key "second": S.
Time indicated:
{"hour": 11, "minute": 20}
